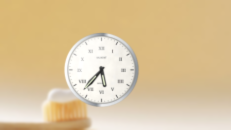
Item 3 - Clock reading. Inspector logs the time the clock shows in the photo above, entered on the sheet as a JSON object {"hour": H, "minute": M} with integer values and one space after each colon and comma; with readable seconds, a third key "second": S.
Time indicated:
{"hour": 5, "minute": 37}
